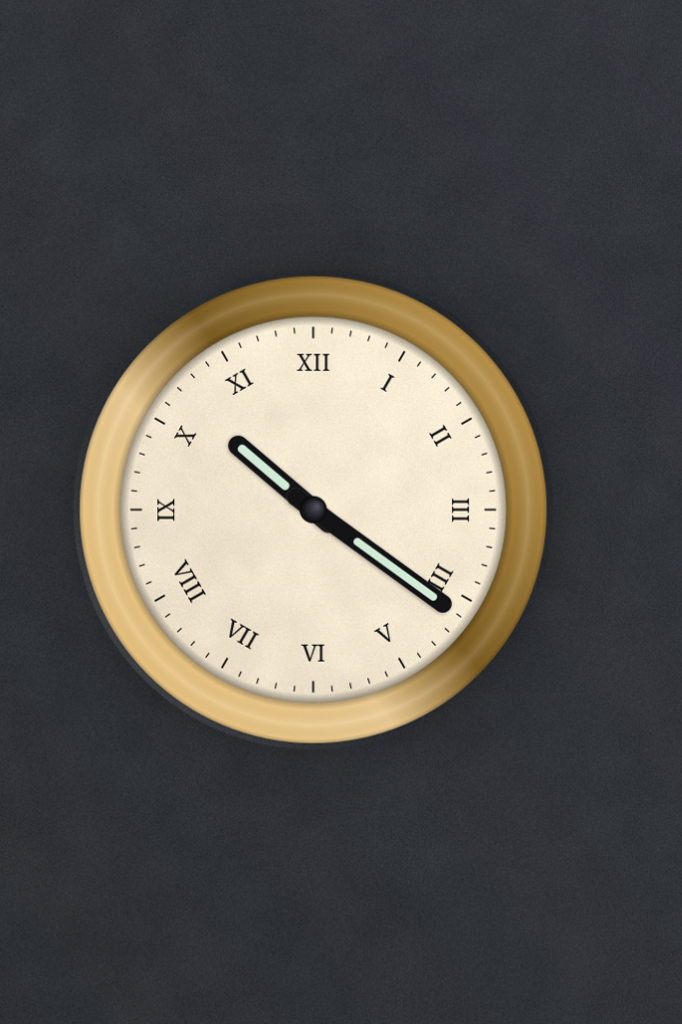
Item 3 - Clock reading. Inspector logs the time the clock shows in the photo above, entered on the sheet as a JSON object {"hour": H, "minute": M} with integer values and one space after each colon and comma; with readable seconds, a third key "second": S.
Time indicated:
{"hour": 10, "minute": 21}
